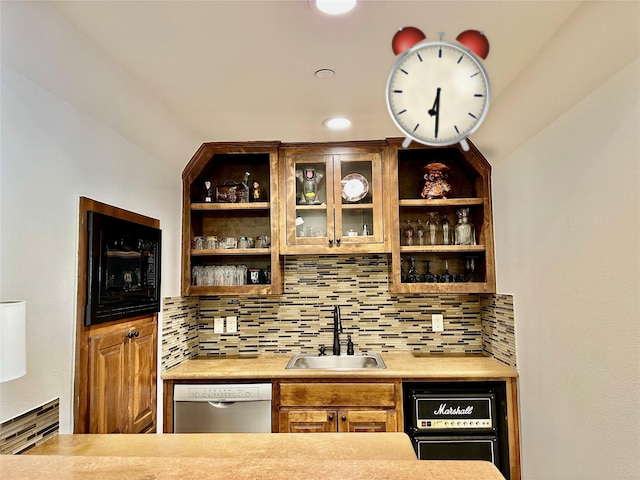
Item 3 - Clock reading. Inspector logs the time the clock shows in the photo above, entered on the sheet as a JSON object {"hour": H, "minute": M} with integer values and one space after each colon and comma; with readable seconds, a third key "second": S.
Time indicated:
{"hour": 6, "minute": 30}
